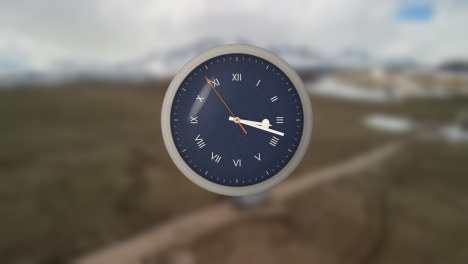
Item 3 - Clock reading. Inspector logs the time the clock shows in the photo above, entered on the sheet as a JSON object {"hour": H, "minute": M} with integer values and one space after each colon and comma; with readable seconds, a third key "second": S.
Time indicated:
{"hour": 3, "minute": 17, "second": 54}
